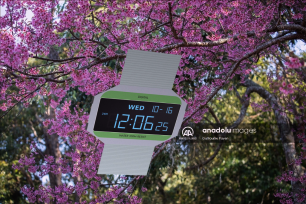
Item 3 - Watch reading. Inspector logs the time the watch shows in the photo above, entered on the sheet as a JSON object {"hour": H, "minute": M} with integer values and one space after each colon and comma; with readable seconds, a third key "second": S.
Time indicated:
{"hour": 12, "minute": 6, "second": 25}
